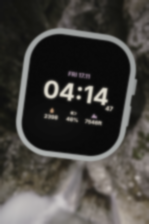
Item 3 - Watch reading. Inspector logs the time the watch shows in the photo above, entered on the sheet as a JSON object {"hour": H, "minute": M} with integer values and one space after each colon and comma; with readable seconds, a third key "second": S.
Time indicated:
{"hour": 4, "minute": 14}
